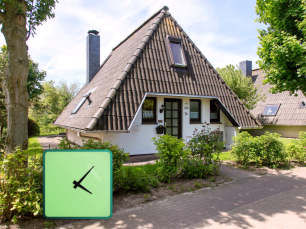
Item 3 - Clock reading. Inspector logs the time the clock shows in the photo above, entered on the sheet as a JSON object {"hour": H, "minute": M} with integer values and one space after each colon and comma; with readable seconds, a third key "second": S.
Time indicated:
{"hour": 4, "minute": 7}
